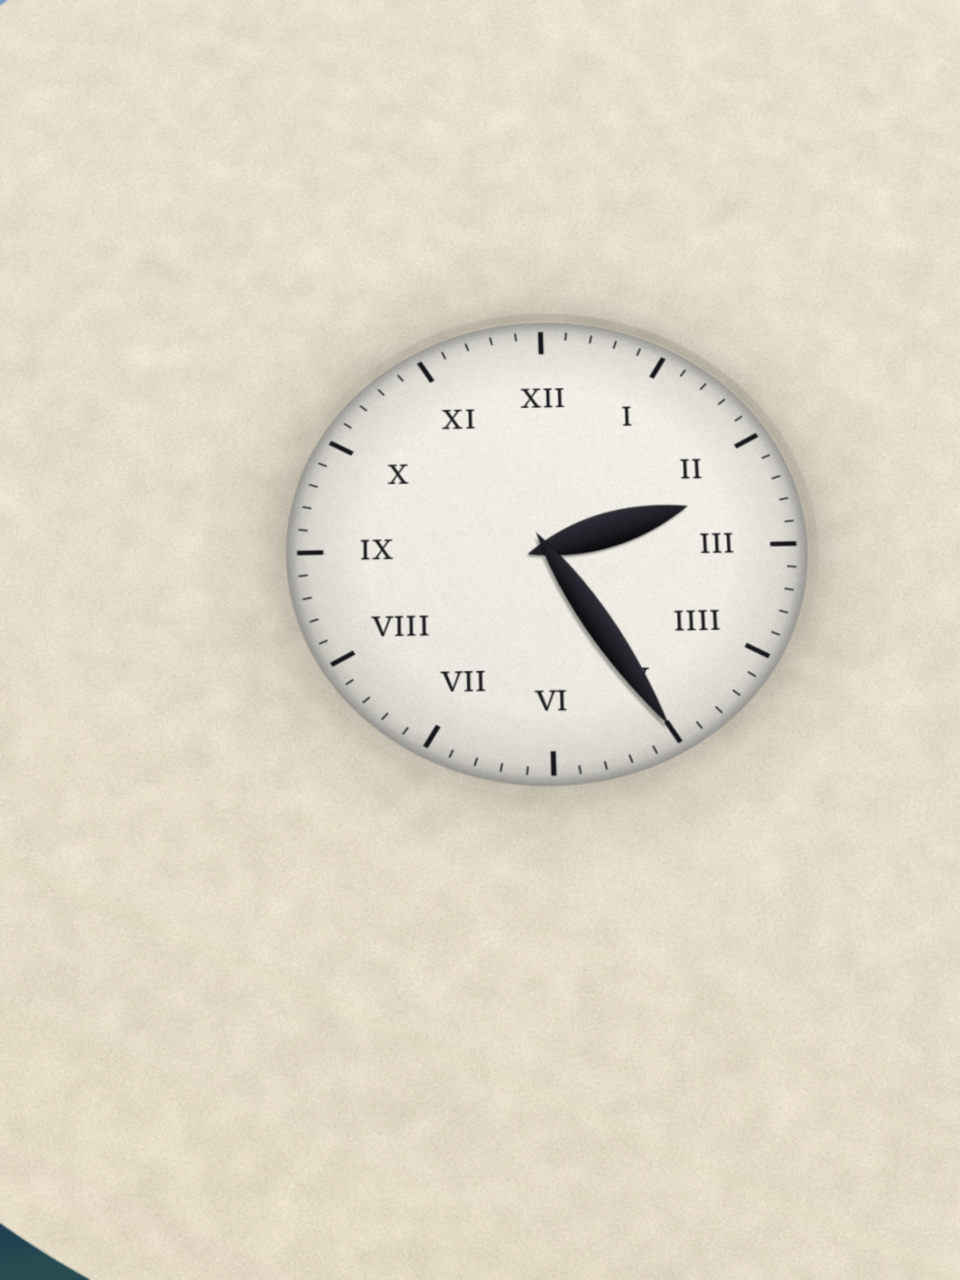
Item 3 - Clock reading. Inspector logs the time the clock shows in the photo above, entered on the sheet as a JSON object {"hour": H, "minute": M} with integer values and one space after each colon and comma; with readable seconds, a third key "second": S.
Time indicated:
{"hour": 2, "minute": 25}
